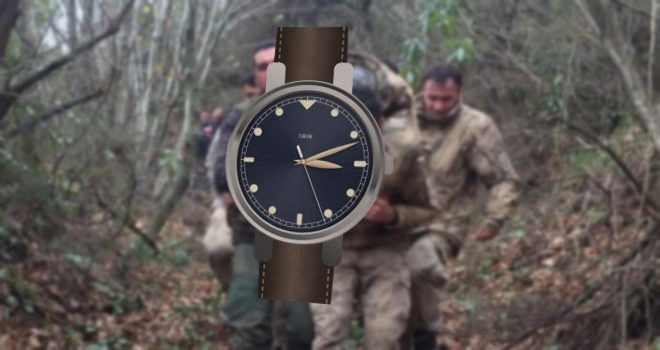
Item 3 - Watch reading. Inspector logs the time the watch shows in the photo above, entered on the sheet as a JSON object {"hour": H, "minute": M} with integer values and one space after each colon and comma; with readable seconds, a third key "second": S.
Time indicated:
{"hour": 3, "minute": 11, "second": 26}
